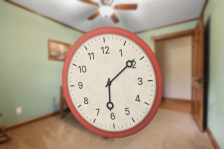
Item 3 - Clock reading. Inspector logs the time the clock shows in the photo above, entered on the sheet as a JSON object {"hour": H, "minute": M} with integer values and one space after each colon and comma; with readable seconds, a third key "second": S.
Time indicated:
{"hour": 6, "minute": 9}
